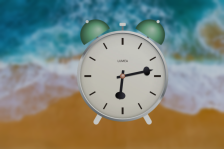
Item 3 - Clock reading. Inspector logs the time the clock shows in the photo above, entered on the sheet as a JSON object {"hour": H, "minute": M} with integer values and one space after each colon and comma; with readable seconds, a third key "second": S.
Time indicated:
{"hour": 6, "minute": 13}
